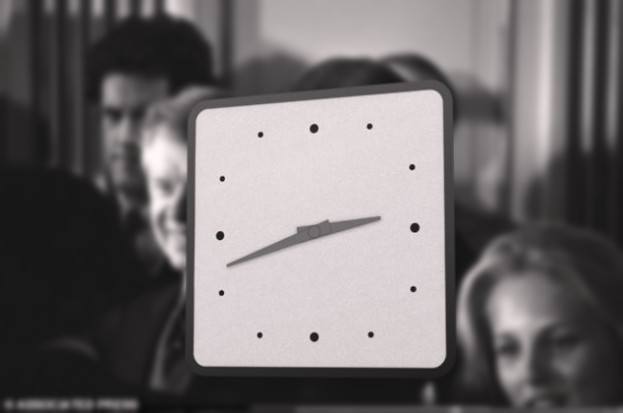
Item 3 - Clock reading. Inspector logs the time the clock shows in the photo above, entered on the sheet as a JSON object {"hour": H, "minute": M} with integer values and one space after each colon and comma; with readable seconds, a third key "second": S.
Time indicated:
{"hour": 2, "minute": 42}
